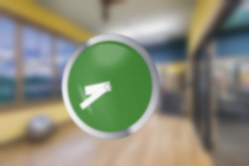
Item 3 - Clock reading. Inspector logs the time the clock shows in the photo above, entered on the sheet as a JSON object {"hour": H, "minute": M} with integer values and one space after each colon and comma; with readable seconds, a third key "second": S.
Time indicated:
{"hour": 8, "minute": 39}
